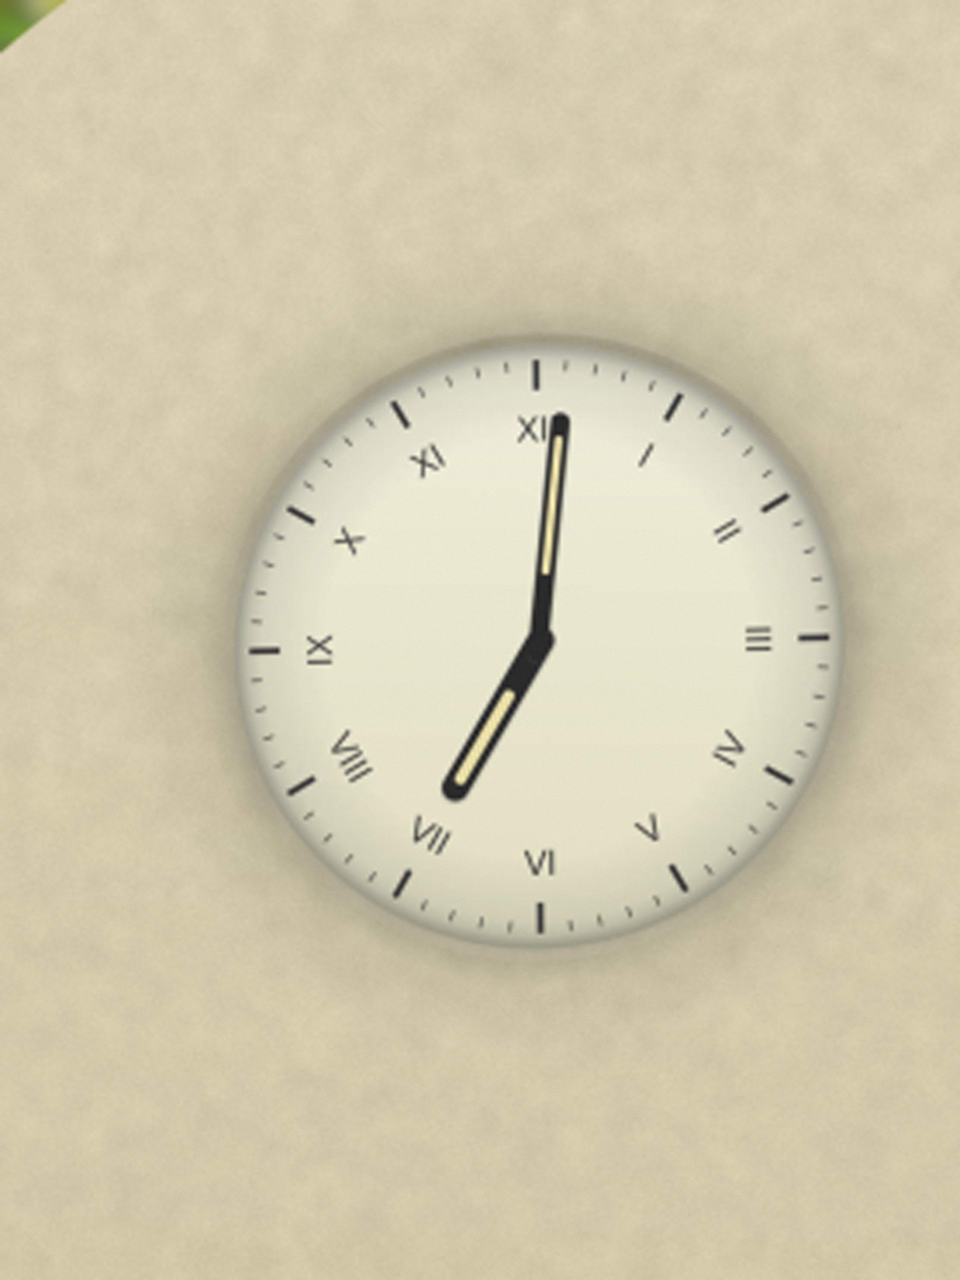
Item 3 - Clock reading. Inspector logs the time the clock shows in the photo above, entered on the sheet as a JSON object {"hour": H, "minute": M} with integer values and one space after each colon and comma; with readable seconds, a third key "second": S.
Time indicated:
{"hour": 7, "minute": 1}
